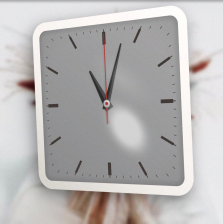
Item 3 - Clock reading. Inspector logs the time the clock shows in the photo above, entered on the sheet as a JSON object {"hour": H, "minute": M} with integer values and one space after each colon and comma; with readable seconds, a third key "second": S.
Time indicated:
{"hour": 11, "minute": 3, "second": 0}
